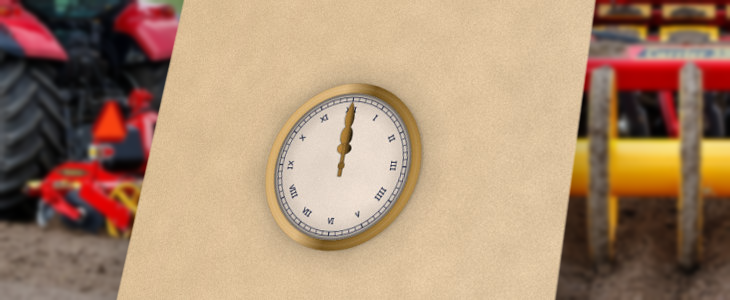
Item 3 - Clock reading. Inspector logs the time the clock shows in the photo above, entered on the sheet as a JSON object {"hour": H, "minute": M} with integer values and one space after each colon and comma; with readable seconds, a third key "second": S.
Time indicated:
{"hour": 12, "minute": 0}
